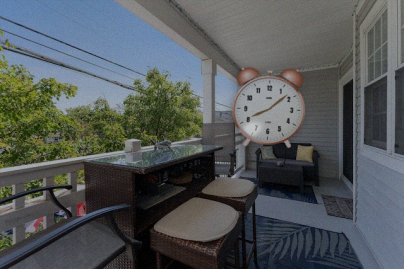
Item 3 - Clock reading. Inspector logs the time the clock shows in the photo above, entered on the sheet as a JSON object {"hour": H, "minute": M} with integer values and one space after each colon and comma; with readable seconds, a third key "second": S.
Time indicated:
{"hour": 8, "minute": 8}
